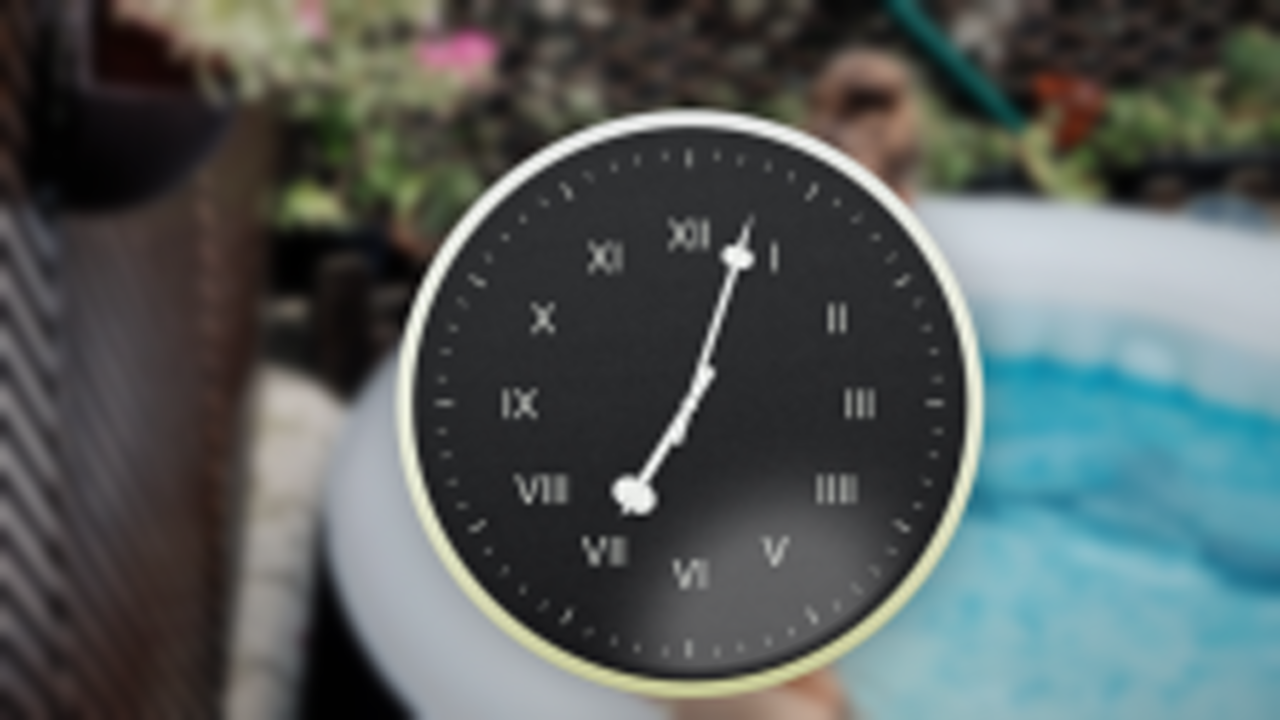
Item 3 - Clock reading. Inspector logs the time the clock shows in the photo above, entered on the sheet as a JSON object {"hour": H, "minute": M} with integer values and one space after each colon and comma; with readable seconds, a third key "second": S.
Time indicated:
{"hour": 7, "minute": 3}
